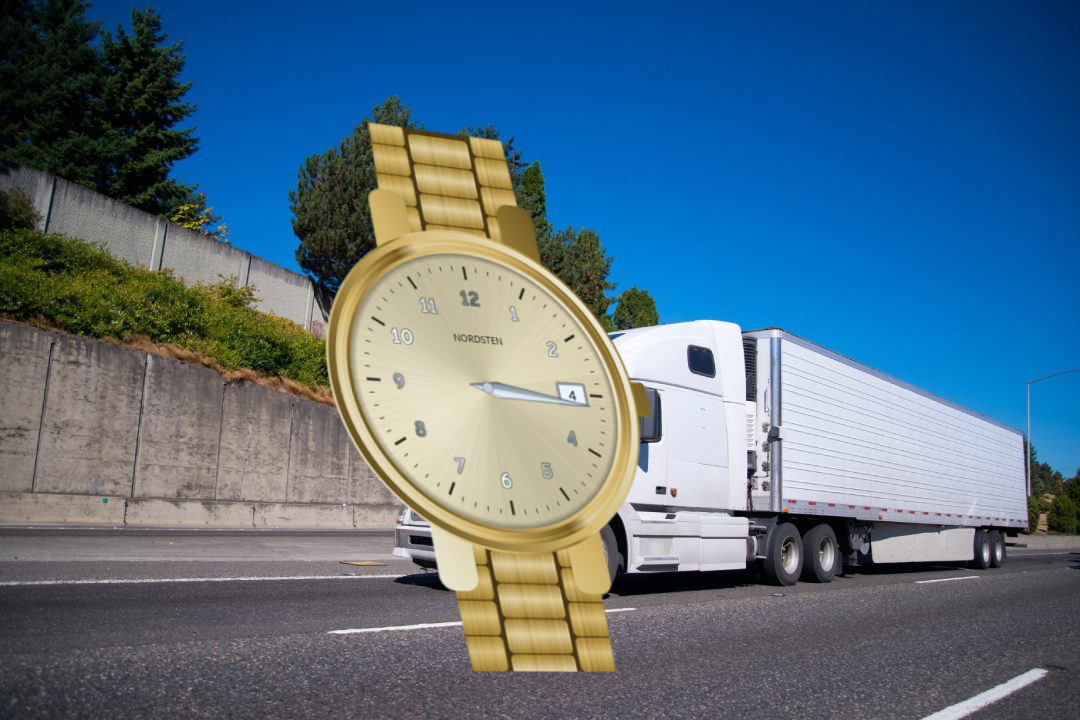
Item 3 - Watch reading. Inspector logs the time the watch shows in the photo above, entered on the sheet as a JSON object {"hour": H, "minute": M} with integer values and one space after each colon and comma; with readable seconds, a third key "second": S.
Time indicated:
{"hour": 3, "minute": 16}
